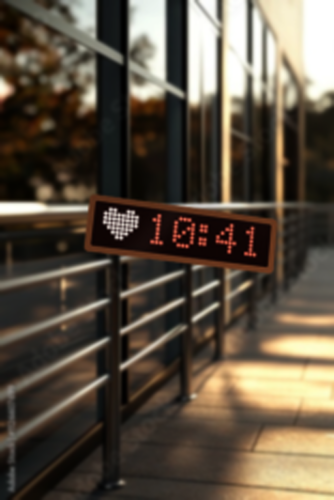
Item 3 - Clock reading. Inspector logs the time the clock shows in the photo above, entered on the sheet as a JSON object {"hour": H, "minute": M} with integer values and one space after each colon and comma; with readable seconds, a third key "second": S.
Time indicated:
{"hour": 10, "minute": 41}
